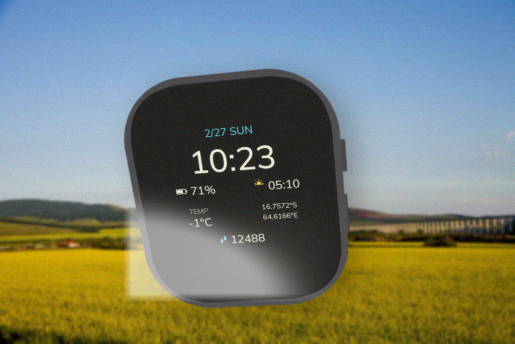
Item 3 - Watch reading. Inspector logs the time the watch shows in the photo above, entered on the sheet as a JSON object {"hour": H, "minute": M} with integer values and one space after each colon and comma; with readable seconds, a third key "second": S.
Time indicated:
{"hour": 10, "minute": 23}
